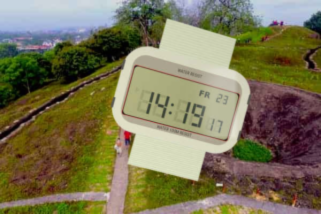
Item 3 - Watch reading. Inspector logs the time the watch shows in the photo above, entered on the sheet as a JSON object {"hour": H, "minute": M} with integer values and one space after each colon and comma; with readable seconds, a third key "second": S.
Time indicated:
{"hour": 14, "minute": 19, "second": 17}
